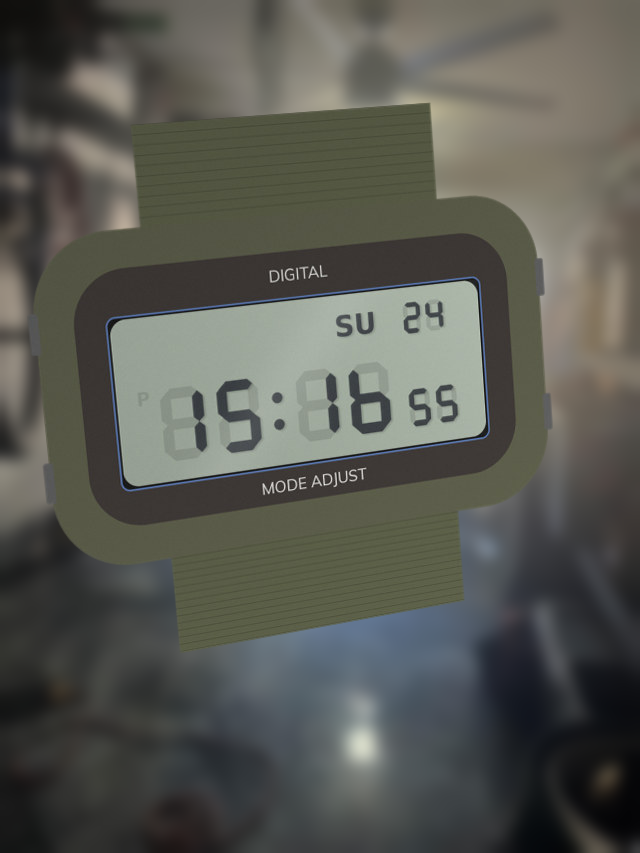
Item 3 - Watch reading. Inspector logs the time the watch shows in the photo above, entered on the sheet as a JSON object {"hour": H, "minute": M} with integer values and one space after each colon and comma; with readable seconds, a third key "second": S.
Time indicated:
{"hour": 15, "minute": 16, "second": 55}
